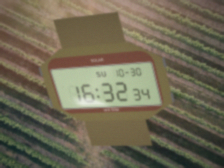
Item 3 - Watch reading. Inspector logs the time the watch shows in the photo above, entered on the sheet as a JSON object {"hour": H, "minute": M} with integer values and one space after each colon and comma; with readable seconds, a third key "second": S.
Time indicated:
{"hour": 16, "minute": 32, "second": 34}
